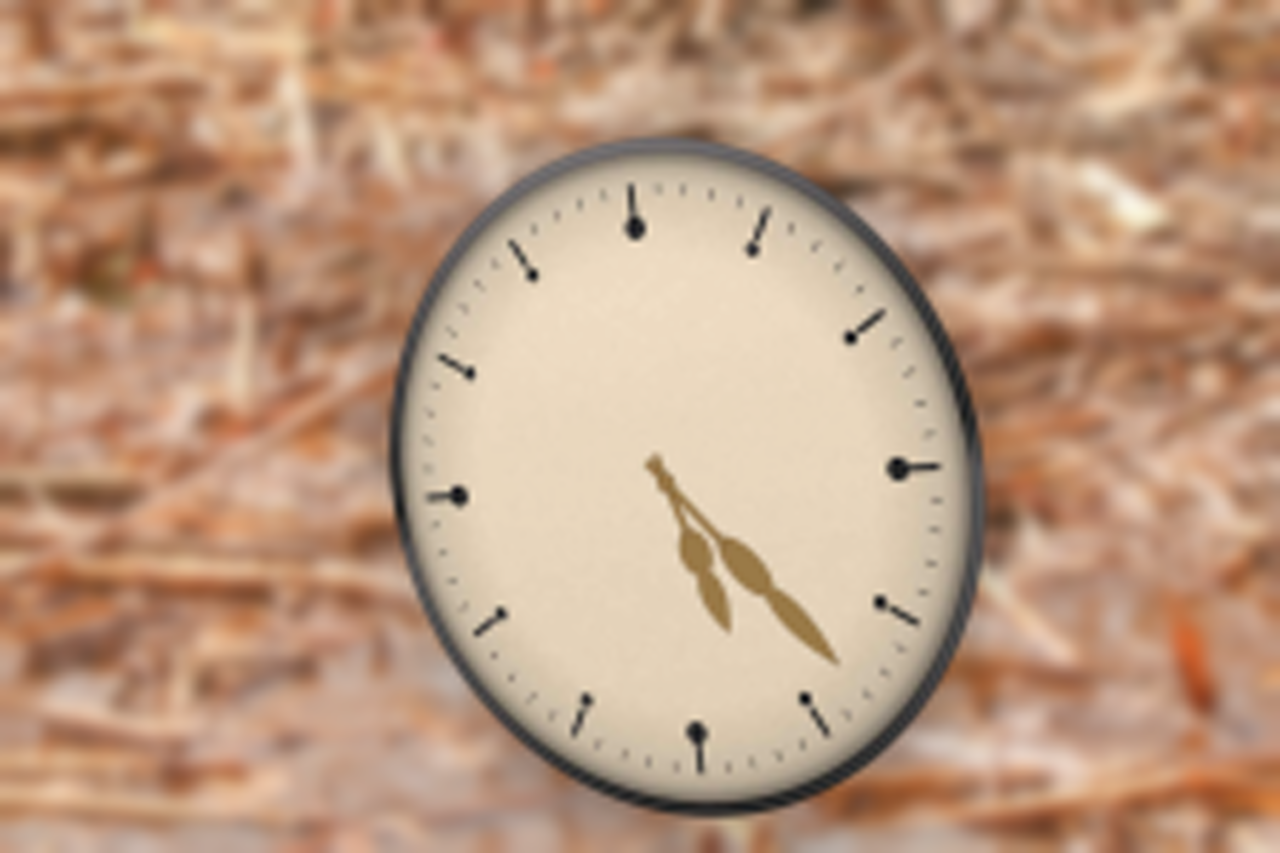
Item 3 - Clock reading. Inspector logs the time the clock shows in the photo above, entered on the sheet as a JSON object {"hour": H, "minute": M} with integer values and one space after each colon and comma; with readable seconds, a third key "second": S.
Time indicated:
{"hour": 5, "minute": 23}
